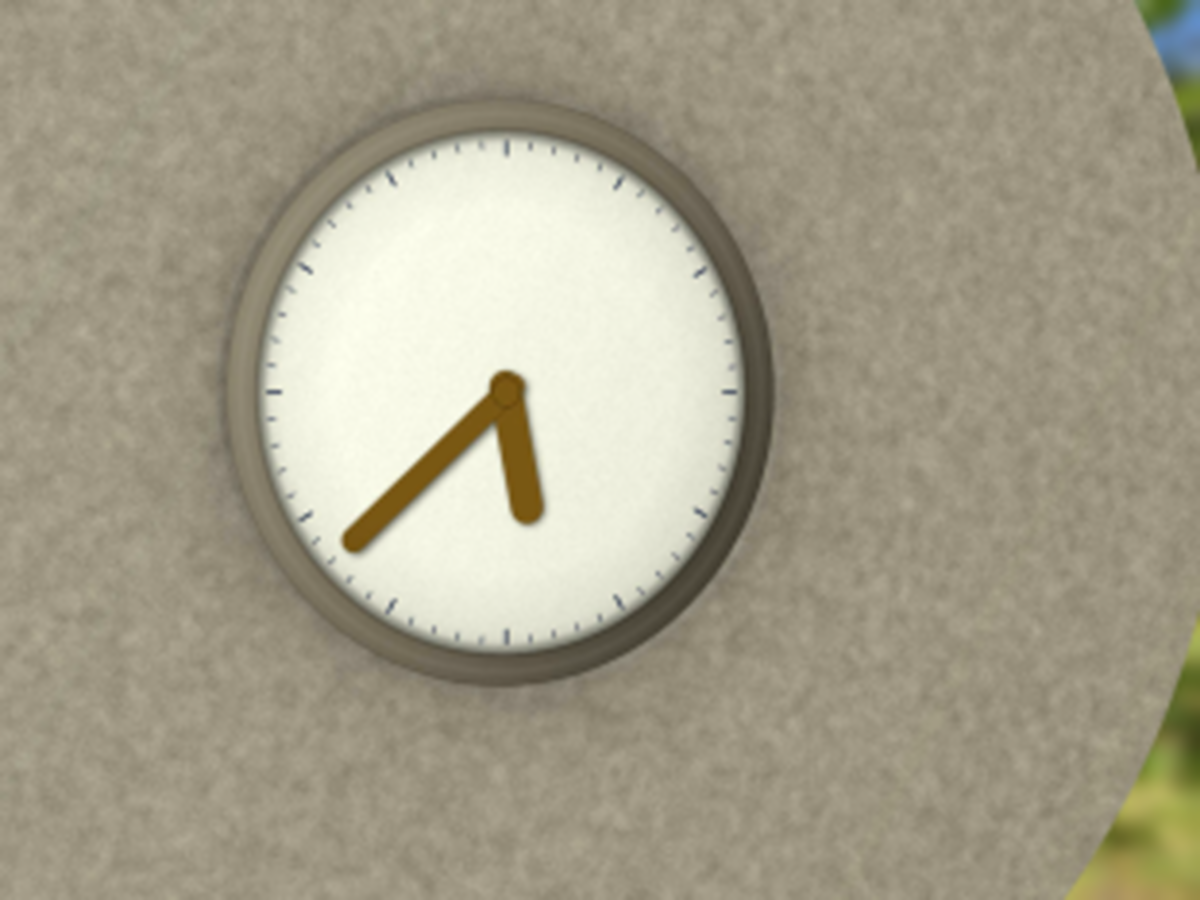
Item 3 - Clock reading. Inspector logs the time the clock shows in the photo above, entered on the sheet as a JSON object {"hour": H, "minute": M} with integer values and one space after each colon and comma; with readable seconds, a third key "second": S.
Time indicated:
{"hour": 5, "minute": 38}
